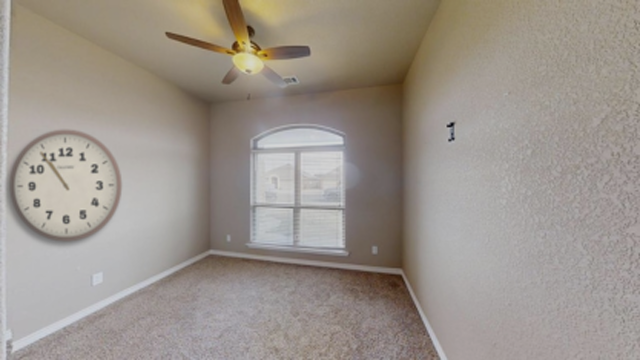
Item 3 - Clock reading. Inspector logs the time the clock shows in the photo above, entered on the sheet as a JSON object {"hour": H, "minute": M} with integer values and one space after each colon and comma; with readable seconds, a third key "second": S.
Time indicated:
{"hour": 10, "minute": 54}
